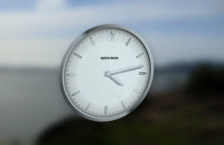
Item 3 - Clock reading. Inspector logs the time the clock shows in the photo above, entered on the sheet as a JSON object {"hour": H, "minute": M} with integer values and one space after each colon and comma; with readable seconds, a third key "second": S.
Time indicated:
{"hour": 4, "minute": 13}
